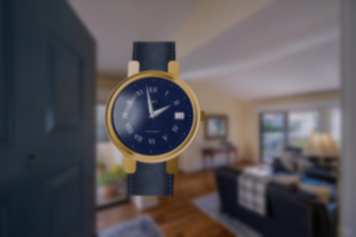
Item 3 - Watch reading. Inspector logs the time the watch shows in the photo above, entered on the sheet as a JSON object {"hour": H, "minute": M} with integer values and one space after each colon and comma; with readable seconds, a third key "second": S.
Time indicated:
{"hour": 1, "minute": 58}
